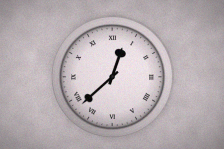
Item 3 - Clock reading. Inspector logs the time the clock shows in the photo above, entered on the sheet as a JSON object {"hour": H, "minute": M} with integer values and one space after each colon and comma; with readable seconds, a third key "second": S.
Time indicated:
{"hour": 12, "minute": 38}
